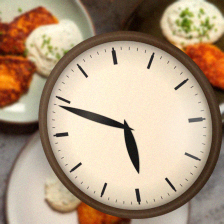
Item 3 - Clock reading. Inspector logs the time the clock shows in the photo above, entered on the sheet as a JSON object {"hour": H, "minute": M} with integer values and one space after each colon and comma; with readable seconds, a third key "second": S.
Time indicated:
{"hour": 5, "minute": 49}
